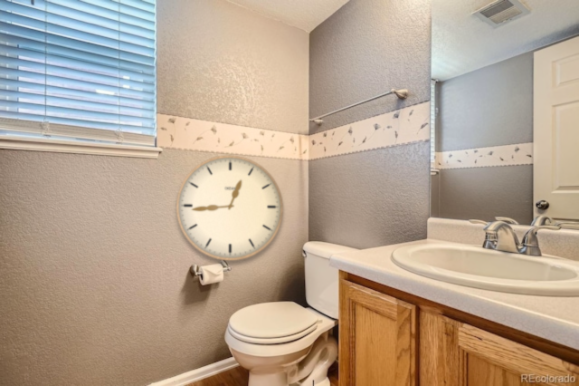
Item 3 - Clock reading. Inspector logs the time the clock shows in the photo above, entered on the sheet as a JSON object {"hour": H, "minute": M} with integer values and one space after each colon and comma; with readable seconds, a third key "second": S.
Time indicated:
{"hour": 12, "minute": 44}
